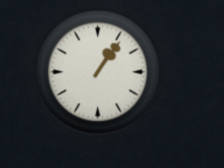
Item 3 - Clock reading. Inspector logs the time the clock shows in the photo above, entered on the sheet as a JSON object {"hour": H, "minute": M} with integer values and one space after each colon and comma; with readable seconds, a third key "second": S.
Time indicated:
{"hour": 1, "minute": 6}
